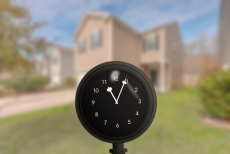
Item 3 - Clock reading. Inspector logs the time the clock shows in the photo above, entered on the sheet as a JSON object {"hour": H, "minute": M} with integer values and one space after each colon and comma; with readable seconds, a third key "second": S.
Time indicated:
{"hour": 11, "minute": 4}
